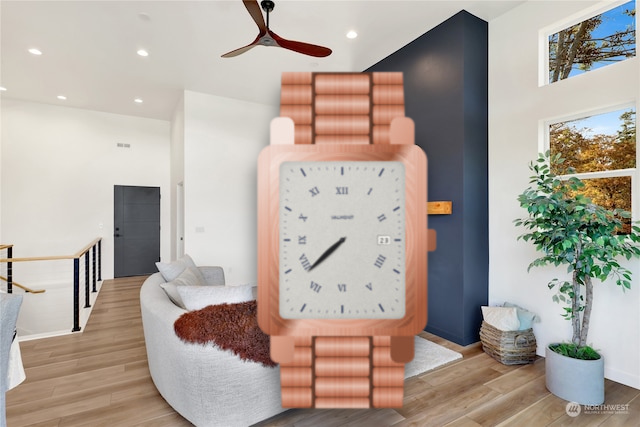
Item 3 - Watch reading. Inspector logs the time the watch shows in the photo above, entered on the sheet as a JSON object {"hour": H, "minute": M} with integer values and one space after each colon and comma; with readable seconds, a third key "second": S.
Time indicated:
{"hour": 7, "minute": 38}
